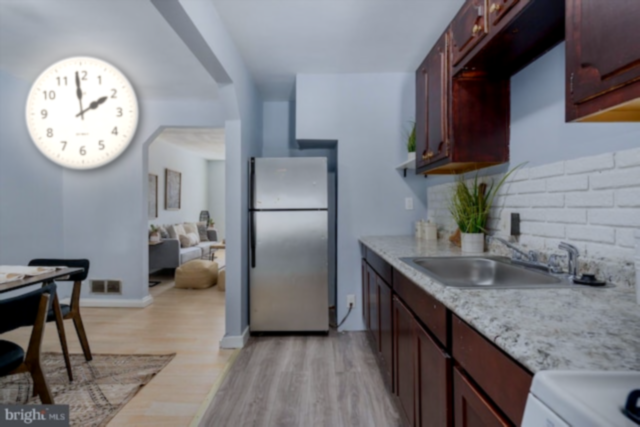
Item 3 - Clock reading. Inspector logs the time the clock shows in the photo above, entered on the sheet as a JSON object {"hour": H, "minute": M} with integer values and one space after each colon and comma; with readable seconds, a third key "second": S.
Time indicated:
{"hour": 1, "minute": 59}
